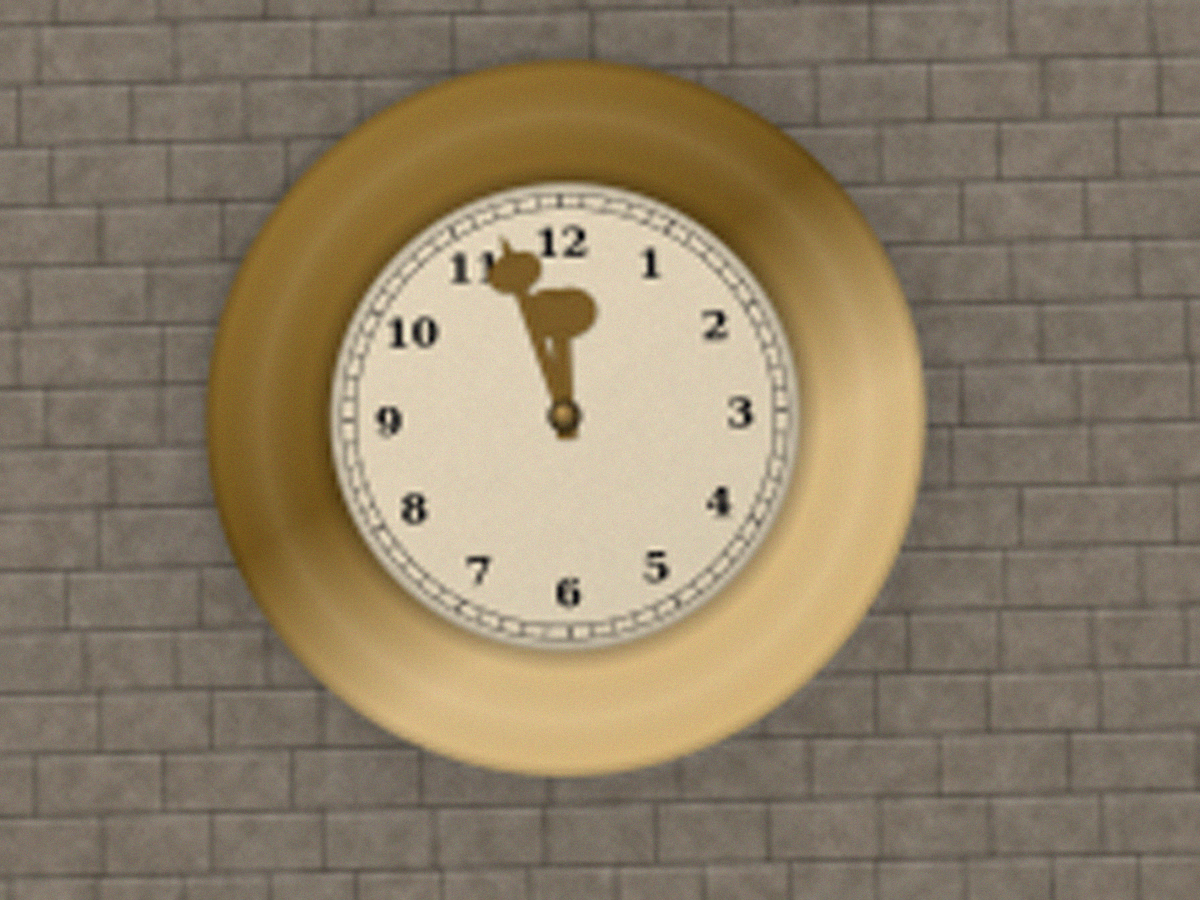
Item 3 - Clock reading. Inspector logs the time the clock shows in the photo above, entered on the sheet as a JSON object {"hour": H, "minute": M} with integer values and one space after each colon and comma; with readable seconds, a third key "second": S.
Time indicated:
{"hour": 11, "minute": 57}
